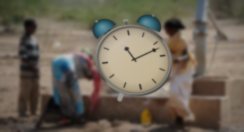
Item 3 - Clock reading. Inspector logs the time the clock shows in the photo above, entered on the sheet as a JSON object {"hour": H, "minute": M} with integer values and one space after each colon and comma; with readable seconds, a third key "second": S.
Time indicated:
{"hour": 11, "minute": 12}
